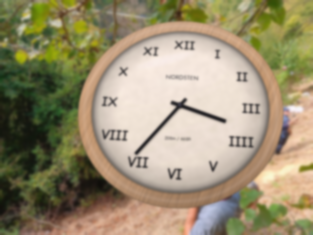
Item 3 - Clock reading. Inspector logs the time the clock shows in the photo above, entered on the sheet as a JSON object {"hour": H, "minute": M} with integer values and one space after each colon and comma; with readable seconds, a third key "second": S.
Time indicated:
{"hour": 3, "minute": 36}
